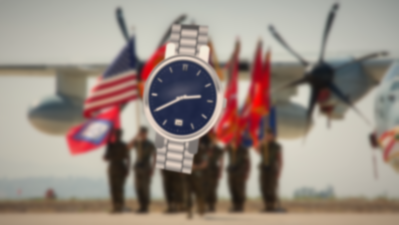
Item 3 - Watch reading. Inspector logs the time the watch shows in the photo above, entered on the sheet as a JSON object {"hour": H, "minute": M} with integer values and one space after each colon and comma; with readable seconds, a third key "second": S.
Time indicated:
{"hour": 2, "minute": 40}
